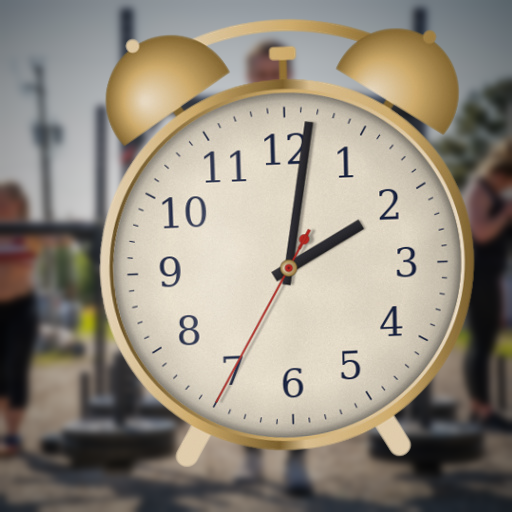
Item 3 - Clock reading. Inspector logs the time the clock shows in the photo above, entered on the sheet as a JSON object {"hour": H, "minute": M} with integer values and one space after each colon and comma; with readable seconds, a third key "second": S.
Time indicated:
{"hour": 2, "minute": 1, "second": 35}
